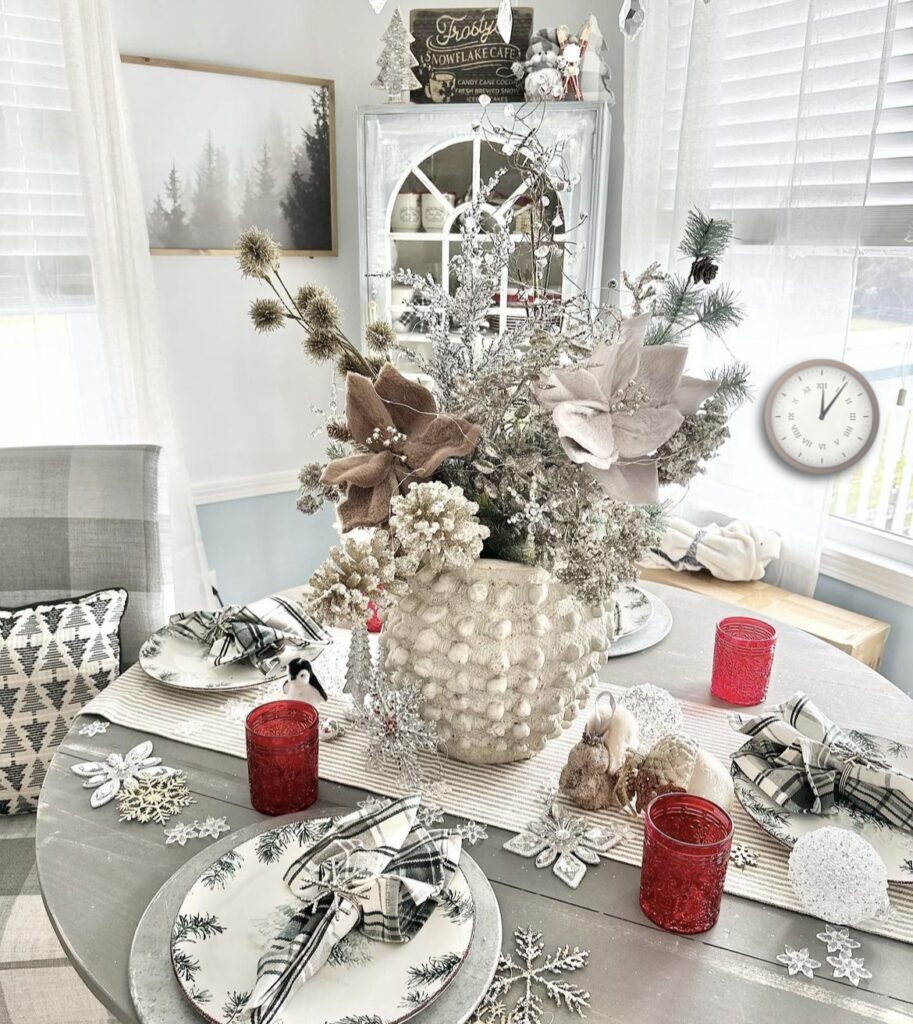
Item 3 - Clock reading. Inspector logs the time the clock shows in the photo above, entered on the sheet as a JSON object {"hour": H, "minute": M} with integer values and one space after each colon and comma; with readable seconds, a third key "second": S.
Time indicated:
{"hour": 12, "minute": 6}
